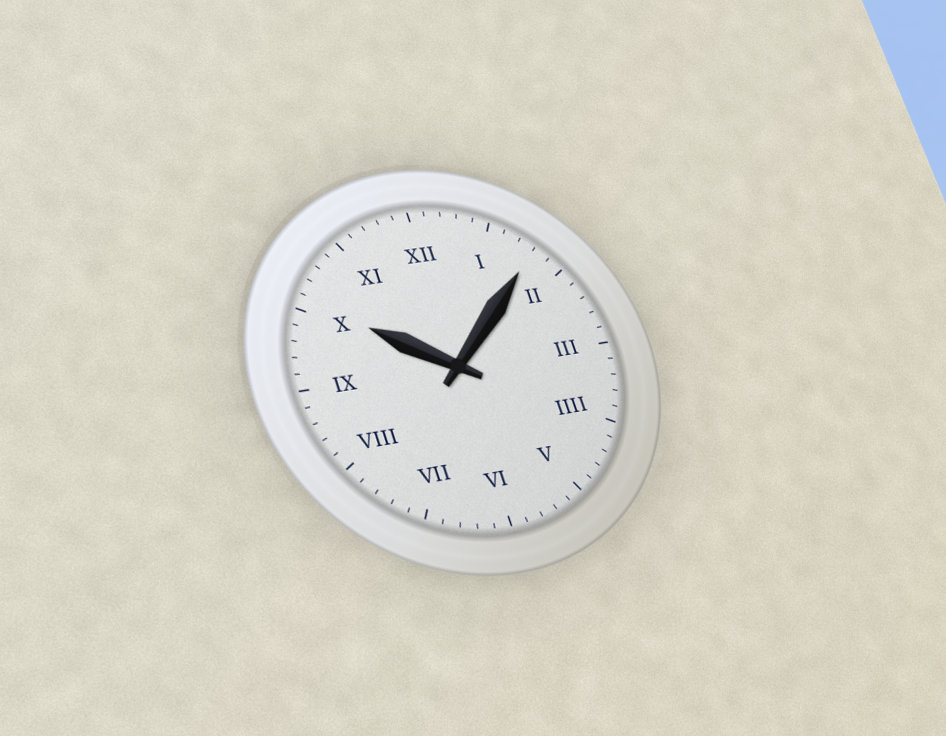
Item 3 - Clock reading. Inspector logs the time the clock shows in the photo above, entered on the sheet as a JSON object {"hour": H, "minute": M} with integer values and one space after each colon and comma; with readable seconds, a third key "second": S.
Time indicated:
{"hour": 10, "minute": 8}
